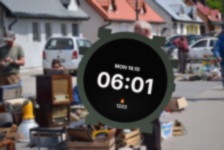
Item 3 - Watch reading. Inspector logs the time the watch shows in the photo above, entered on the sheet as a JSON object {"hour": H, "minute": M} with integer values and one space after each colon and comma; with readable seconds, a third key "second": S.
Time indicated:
{"hour": 6, "minute": 1}
